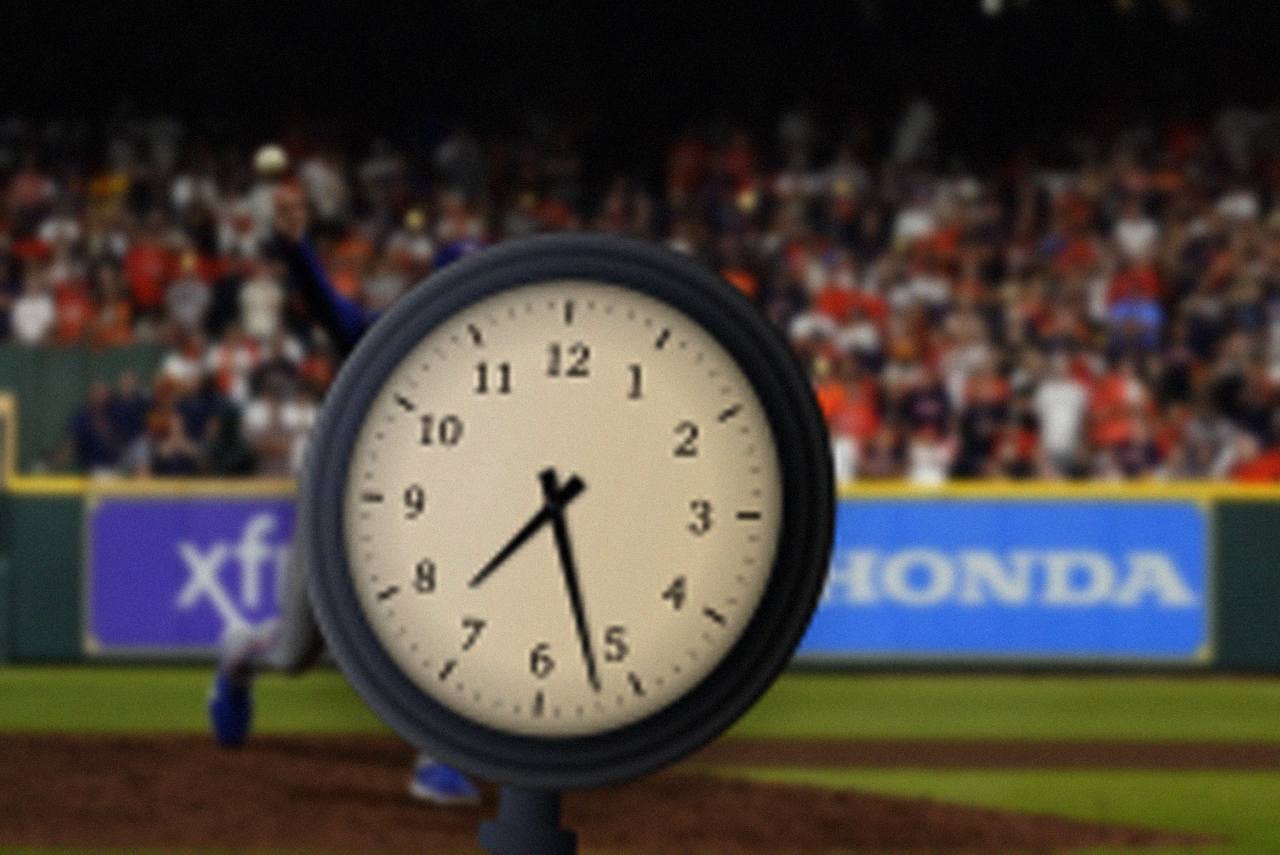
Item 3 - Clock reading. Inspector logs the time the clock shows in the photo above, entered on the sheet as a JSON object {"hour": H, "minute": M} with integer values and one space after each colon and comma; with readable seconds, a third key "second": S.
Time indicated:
{"hour": 7, "minute": 27}
